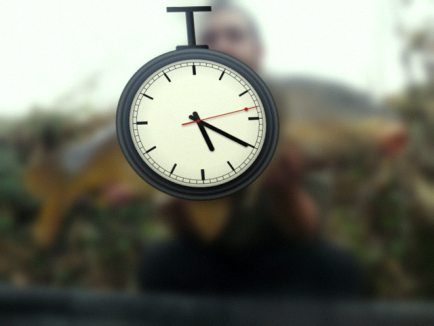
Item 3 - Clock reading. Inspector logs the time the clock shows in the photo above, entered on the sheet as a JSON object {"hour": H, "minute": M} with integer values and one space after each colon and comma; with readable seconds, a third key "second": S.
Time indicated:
{"hour": 5, "minute": 20, "second": 13}
